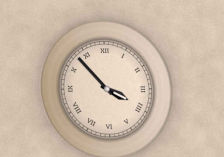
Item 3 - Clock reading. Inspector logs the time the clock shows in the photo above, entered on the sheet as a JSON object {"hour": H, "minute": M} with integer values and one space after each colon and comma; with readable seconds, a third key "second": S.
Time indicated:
{"hour": 3, "minute": 53}
